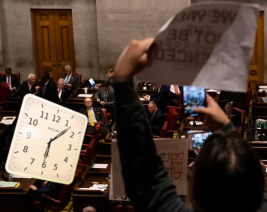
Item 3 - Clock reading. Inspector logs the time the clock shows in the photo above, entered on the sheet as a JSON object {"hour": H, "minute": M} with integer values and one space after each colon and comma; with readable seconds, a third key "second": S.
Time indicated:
{"hour": 6, "minute": 7}
